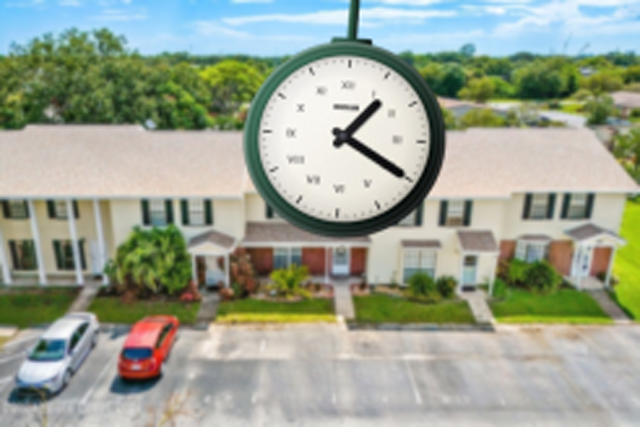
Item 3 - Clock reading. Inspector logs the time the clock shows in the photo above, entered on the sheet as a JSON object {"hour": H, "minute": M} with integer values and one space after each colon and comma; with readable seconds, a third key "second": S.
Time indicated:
{"hour": 1, "minute": 20}
